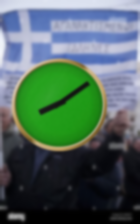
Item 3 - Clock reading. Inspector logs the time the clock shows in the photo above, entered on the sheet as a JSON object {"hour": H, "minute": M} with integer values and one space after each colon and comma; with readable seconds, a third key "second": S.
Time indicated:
{"hour": 8, "minute": 9}
